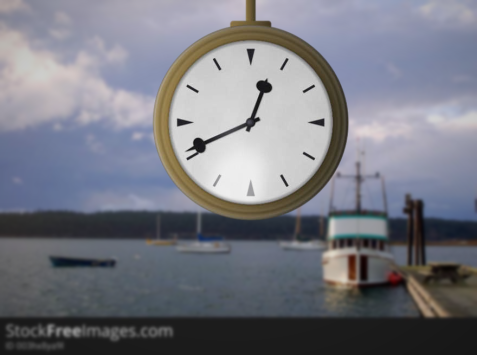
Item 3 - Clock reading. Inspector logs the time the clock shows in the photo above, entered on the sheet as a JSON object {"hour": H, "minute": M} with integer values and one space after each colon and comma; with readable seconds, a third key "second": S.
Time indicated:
{"hour": 12, "minute": 41}
